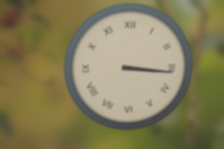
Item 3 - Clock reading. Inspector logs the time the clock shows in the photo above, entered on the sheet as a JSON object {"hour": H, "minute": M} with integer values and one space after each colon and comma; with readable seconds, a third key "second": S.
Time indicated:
{"hour": 3, "minute": 16}
